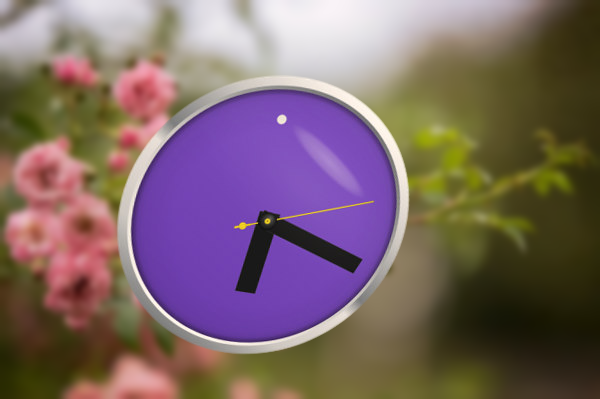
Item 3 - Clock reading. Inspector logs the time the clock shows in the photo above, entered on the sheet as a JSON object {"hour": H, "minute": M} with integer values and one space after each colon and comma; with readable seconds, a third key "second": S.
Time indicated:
{"hour": 6, "minute": 19, "second": 13}
